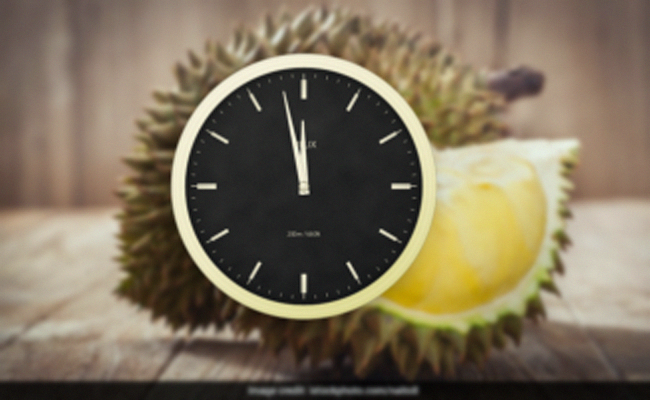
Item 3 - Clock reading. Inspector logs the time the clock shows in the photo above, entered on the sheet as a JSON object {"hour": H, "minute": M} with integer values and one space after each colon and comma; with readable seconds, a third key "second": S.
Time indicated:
{"hour": 11, "minute": 58}
